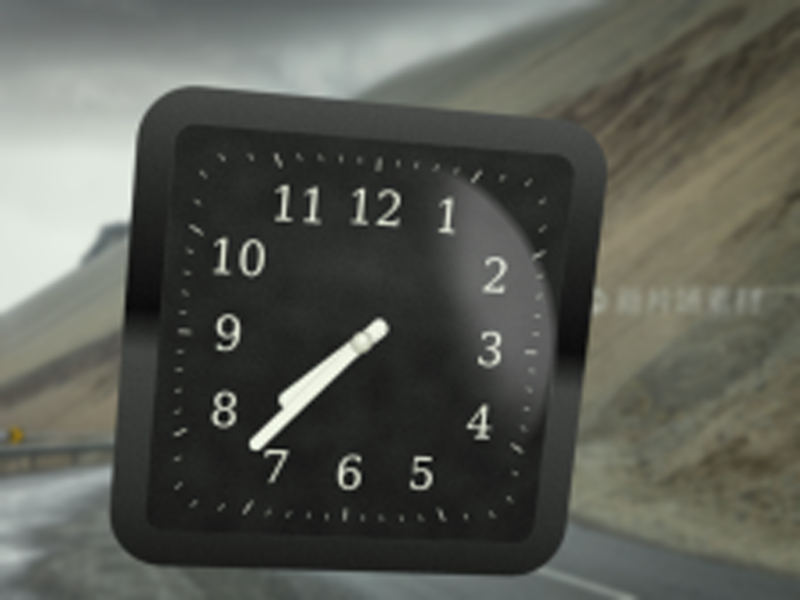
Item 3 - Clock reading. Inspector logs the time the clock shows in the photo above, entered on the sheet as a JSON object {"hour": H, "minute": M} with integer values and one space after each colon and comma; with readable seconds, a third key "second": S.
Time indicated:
{"hour": 7, "minute": 37}
